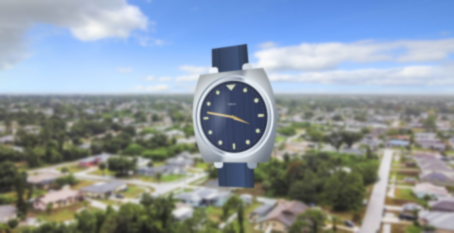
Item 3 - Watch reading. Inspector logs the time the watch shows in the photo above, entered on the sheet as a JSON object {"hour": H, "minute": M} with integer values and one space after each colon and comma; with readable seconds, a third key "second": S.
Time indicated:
{"hour": 3, "minute": 47}
